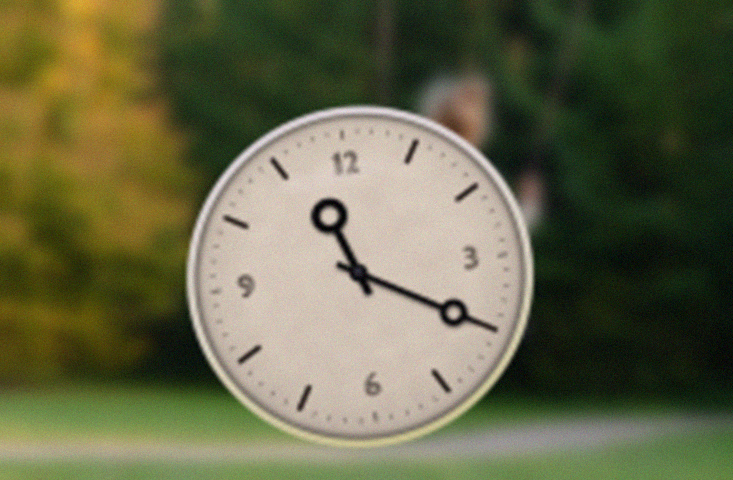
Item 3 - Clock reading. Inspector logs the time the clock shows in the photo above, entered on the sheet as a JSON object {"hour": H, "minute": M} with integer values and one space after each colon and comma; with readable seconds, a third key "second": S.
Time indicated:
{"hour": 11, "minute": 20}
